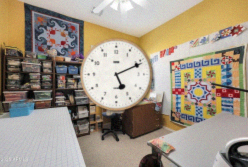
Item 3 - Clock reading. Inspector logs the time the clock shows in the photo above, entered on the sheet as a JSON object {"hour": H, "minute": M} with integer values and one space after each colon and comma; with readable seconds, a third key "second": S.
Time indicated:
{"hour": 5, "minute": 11}
